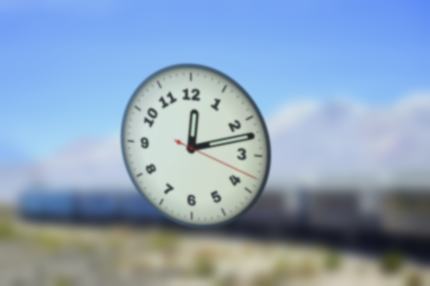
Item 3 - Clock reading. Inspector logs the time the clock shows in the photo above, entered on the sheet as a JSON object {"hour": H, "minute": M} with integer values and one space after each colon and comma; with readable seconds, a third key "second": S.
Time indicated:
{"hour": 12, "minute": 12, "second": 18}
